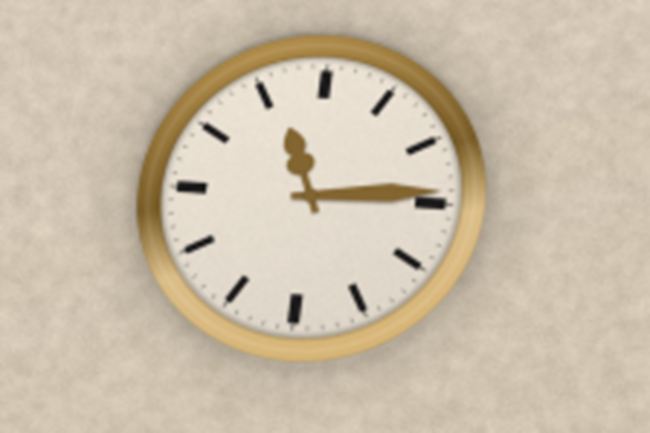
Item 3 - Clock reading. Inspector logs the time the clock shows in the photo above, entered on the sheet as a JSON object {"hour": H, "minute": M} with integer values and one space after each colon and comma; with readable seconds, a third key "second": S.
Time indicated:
{"hour": 11, "minute": 14}
